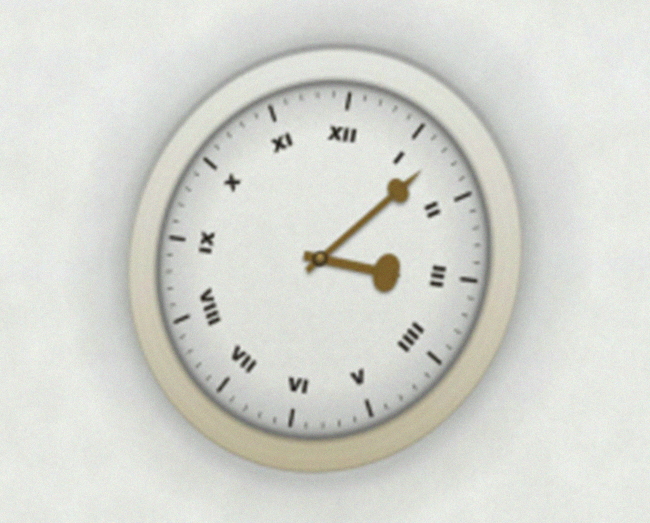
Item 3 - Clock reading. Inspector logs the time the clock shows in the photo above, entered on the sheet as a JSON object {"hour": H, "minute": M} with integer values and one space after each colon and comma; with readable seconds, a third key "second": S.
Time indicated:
{"hour": 3, "minute": 7}
